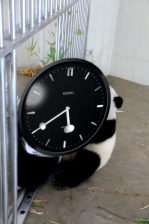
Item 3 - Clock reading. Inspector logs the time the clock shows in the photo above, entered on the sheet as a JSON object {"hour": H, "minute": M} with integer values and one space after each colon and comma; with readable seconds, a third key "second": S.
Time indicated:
{"hour": 5, "minute": 40}
